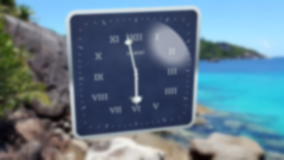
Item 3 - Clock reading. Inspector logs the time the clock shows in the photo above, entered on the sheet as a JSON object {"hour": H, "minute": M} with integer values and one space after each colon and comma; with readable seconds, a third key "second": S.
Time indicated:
{"hour": 5, "minute": 58}
